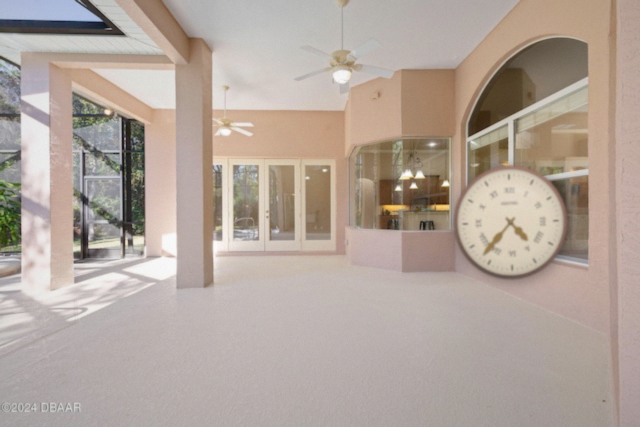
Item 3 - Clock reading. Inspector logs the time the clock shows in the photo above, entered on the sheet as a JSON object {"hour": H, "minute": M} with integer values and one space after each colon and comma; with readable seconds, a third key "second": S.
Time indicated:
{"hour": 4, "minute": 37}
